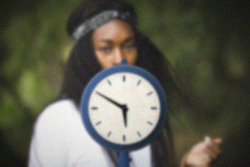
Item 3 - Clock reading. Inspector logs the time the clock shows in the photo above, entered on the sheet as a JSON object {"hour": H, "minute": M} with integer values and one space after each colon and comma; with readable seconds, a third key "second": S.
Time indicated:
{"hour": 5, "minute": 50}
